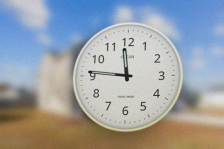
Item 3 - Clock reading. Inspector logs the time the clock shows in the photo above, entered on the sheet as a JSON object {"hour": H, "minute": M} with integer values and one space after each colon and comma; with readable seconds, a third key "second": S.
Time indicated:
{"hour": 11, "minute": 46}
